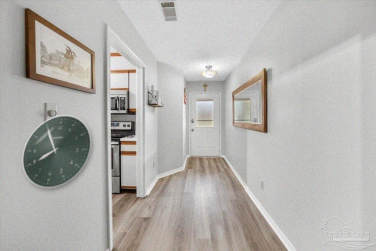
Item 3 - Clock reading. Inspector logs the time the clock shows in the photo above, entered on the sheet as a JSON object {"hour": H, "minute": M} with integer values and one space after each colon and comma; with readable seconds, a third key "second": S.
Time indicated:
{"hour": 7, "minute": 55}
